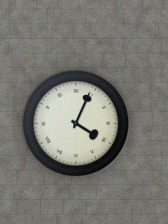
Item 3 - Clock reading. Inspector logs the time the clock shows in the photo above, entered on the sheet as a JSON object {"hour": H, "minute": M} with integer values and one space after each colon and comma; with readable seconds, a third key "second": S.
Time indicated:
{"hour": 4, "minute": 4}
